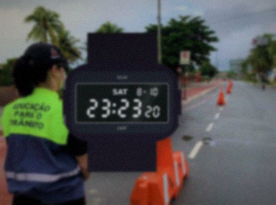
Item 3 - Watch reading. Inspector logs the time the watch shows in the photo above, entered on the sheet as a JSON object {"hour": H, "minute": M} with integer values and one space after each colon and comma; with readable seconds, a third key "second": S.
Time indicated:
{"hour": 23, "minute": 23, "second": 20}
